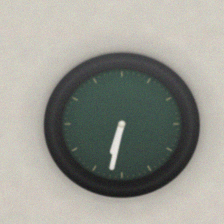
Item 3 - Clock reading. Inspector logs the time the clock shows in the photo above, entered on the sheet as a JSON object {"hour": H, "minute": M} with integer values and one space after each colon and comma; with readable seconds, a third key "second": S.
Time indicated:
{"hour": 6, "minute": 32}
